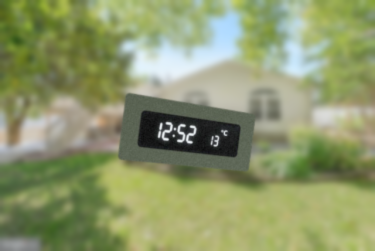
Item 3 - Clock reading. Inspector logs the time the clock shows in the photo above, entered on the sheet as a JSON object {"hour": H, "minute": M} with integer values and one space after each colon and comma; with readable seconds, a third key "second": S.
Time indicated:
{"hour": 12, "minute": 52}
